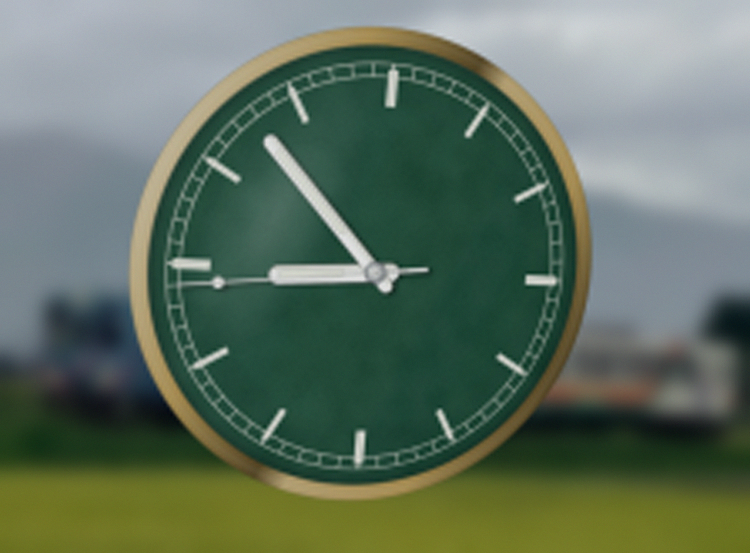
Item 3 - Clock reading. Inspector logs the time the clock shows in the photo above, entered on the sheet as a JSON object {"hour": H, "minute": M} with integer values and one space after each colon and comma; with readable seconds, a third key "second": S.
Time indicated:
{"hour": 8, "minute": 52, "second": 44}
